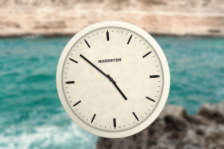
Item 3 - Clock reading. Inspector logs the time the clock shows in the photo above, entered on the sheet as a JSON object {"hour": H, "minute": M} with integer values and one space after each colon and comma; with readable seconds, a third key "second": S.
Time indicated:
{"hour": 4, "minute": 52}
